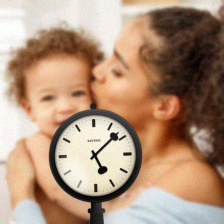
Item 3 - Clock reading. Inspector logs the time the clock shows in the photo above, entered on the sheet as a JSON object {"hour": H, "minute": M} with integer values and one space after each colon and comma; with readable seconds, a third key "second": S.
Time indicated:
{"hour": 5, "minute": 8}
